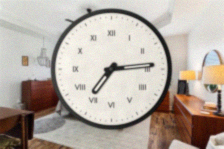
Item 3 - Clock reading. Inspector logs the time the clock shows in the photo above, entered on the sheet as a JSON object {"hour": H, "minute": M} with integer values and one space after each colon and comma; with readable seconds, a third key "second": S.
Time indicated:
{"hour": 7, "minute": 14}
